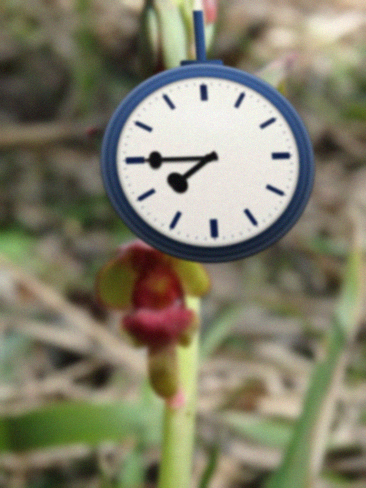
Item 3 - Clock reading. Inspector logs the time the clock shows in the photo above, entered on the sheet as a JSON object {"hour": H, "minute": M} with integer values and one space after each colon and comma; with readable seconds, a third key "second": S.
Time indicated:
{"hour": 7, "minute": 45}
